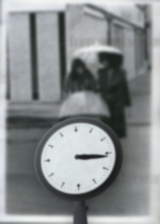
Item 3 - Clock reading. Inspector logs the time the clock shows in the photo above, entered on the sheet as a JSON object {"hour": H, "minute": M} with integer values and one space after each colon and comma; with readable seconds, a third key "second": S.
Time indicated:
{"hour": 3, "minute": 16}
